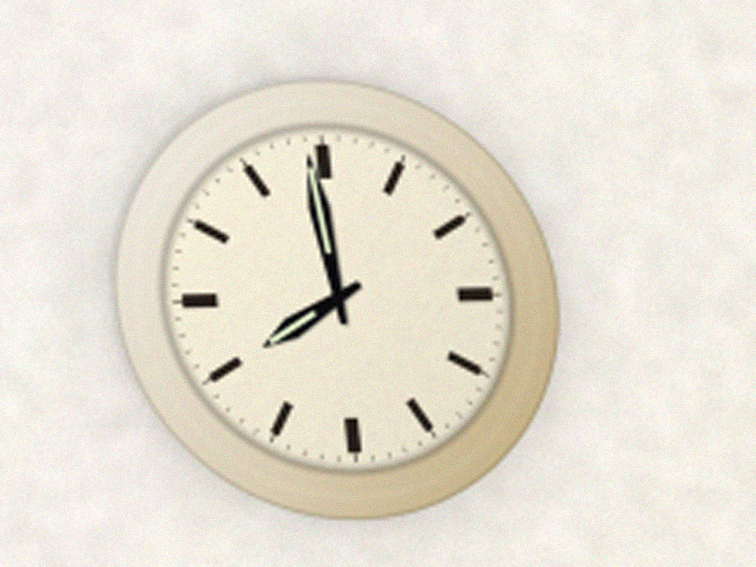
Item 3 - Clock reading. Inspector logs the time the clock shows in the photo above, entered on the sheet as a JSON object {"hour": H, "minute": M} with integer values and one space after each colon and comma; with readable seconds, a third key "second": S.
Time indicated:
{"hour": 7, "minute": 59}
